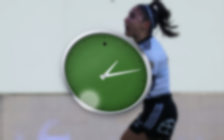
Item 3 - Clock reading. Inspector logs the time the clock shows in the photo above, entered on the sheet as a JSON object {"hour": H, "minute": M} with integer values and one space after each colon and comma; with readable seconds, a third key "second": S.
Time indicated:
{"hour": 1, "minute": 12}
